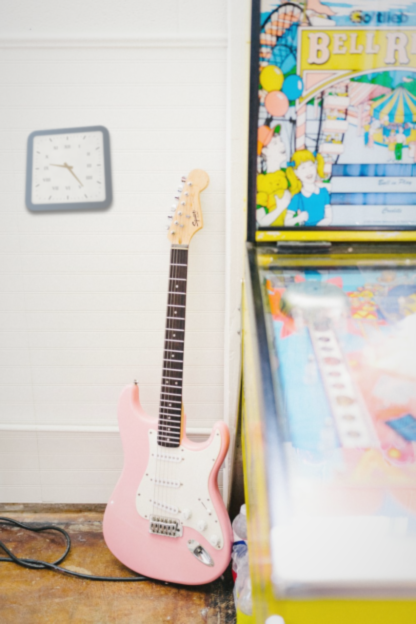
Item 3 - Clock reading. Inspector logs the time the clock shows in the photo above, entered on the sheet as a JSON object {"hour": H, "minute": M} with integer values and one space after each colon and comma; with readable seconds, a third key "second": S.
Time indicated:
{"hour": 9, "minute": 24}
